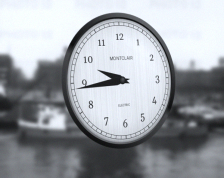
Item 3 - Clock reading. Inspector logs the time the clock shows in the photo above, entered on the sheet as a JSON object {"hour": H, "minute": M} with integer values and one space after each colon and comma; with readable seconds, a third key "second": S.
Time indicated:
{"hour": 9, "minute": 44}
